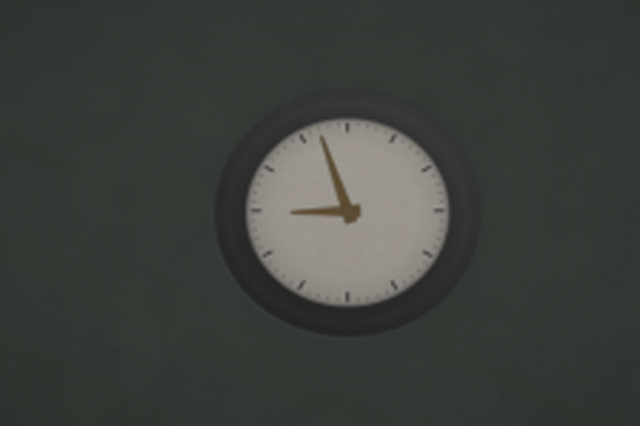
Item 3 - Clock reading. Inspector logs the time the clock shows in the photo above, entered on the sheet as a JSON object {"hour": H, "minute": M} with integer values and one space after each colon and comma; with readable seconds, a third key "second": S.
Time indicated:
{"hour": 8, "minute": 57}
